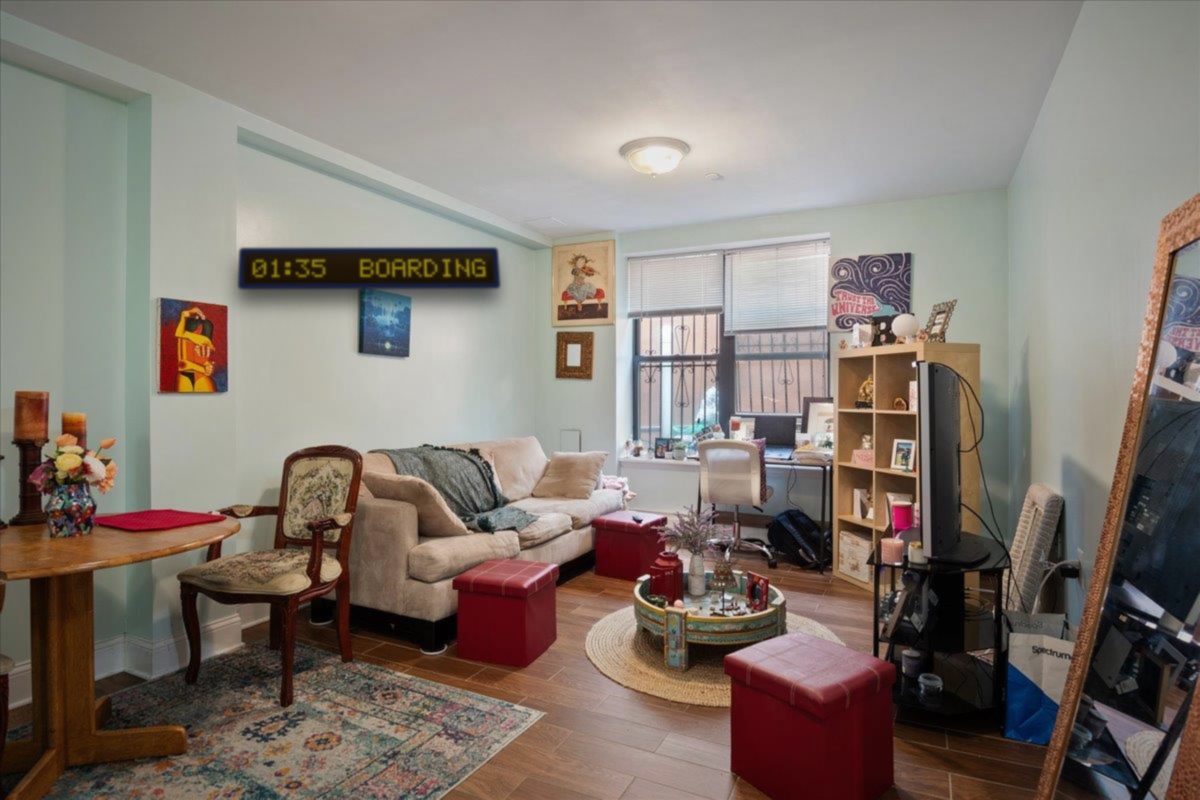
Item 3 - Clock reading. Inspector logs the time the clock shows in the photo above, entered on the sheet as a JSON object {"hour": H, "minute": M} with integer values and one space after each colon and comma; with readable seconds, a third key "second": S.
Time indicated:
{"hour": 1, "minute": 35}
